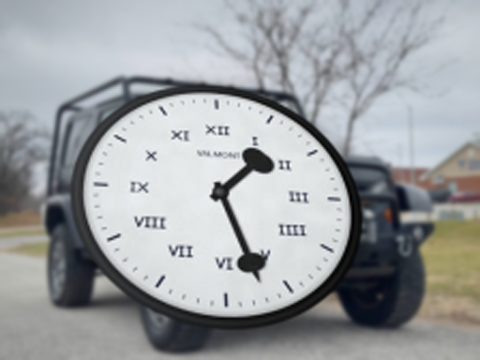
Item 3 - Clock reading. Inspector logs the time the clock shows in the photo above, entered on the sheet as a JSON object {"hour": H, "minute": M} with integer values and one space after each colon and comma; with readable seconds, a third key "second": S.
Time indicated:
{"hour": 1, "minute": 27}
